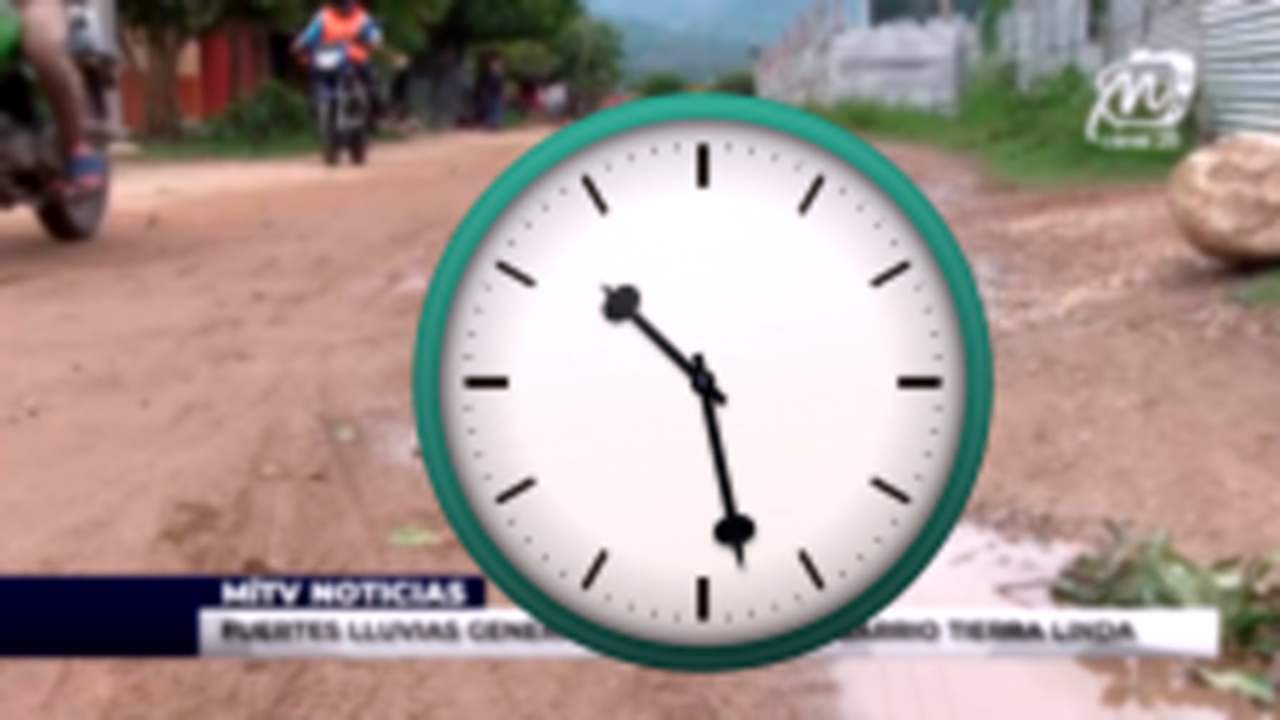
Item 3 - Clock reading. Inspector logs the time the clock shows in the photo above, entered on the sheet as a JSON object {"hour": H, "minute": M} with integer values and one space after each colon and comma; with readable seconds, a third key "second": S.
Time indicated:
{"hour": 10, "minute": 28}
